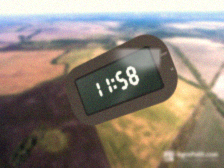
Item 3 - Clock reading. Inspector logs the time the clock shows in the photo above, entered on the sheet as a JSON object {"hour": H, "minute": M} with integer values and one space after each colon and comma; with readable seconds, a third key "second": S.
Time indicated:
{"hour": 11, "minute": 58}
